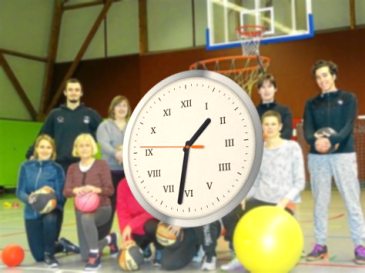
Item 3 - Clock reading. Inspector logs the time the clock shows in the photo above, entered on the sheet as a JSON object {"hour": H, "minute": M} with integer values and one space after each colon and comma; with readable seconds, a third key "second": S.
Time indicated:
{"hour": 1, "minute": 31, "second": 46}
